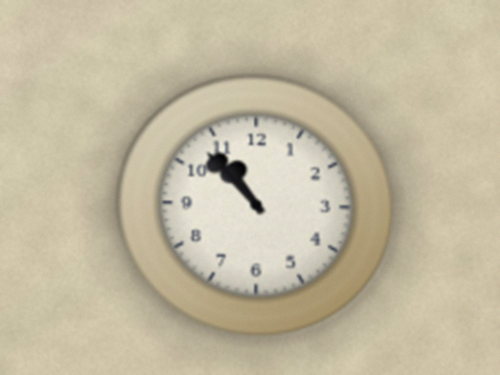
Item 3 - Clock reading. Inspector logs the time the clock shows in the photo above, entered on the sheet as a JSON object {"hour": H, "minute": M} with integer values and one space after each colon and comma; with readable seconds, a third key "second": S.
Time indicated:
{"hour": 10, "minute": 53}
